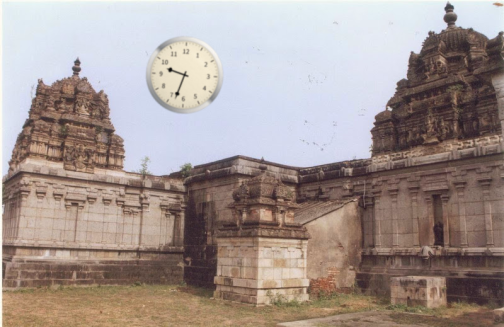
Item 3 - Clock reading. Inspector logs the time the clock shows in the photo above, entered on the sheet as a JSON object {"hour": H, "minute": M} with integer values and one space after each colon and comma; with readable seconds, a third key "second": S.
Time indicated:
{"hour": 9, "minute": 33}
